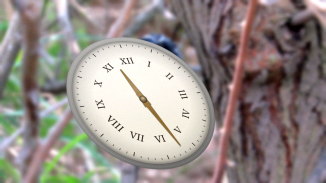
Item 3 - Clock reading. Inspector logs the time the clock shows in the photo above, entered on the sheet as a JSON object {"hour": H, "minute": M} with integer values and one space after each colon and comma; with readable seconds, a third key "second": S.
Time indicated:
{"hour": 11, "minute": 27}
